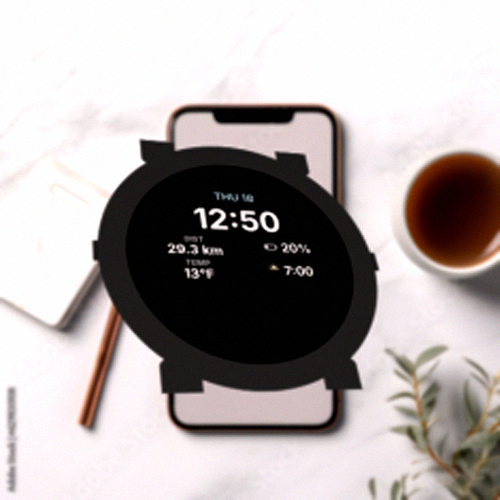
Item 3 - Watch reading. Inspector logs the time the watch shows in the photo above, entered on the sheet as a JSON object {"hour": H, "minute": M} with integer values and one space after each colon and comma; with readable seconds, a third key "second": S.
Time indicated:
{"hour": 12, "minute": 50}
